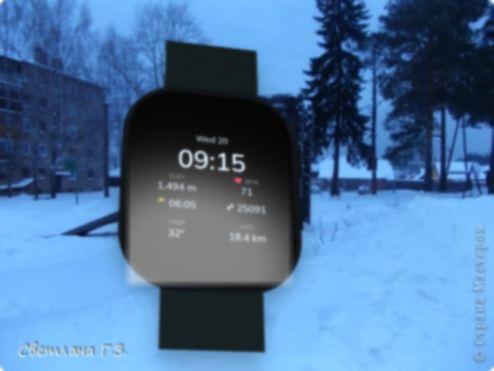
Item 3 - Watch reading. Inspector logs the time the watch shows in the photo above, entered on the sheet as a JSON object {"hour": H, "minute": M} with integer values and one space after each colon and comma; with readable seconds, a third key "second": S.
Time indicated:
{"hour": 9, "minute": 15}
